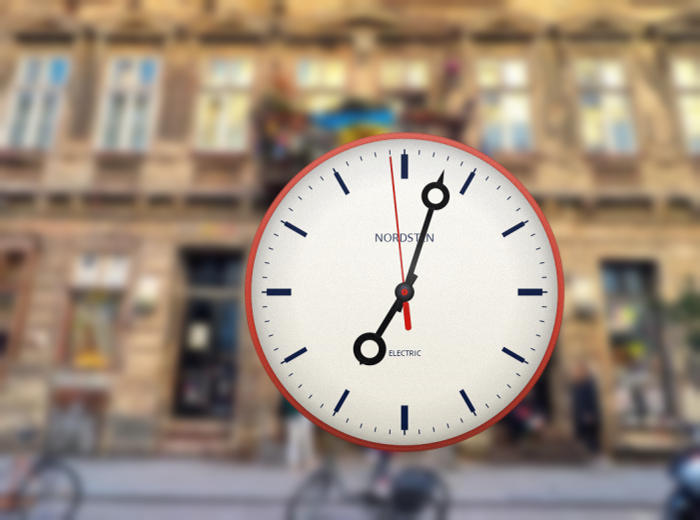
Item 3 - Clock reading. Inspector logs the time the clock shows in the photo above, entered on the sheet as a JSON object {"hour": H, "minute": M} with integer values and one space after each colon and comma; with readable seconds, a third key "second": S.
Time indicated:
{"hour": 7, "minute": 2, "second": 59}
